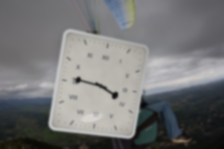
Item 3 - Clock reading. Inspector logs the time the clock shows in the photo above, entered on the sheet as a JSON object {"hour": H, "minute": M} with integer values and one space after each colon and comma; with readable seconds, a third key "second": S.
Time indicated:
{"hour": 3, "minute": 46}
